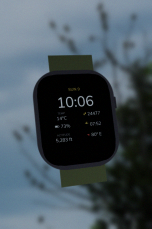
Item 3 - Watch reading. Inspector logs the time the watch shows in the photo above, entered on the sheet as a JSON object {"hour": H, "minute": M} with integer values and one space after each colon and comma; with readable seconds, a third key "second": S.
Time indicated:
{"hour": 10, "minute": 6}
